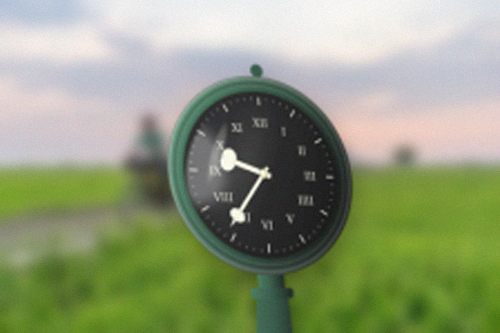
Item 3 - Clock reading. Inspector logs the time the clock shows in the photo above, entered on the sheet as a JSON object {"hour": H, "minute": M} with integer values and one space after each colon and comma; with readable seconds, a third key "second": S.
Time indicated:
{"hour": 9, "minute": 36}
